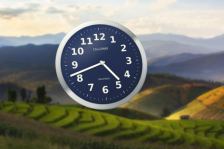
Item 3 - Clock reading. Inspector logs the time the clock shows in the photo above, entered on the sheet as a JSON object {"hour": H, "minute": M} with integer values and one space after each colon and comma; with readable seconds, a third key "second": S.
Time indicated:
{"hour": 4, "minute": 42}
